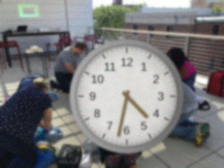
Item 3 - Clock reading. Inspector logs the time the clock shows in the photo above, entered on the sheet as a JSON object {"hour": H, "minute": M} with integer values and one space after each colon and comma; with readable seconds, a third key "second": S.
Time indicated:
{"hour": 4, "minute": 32}
